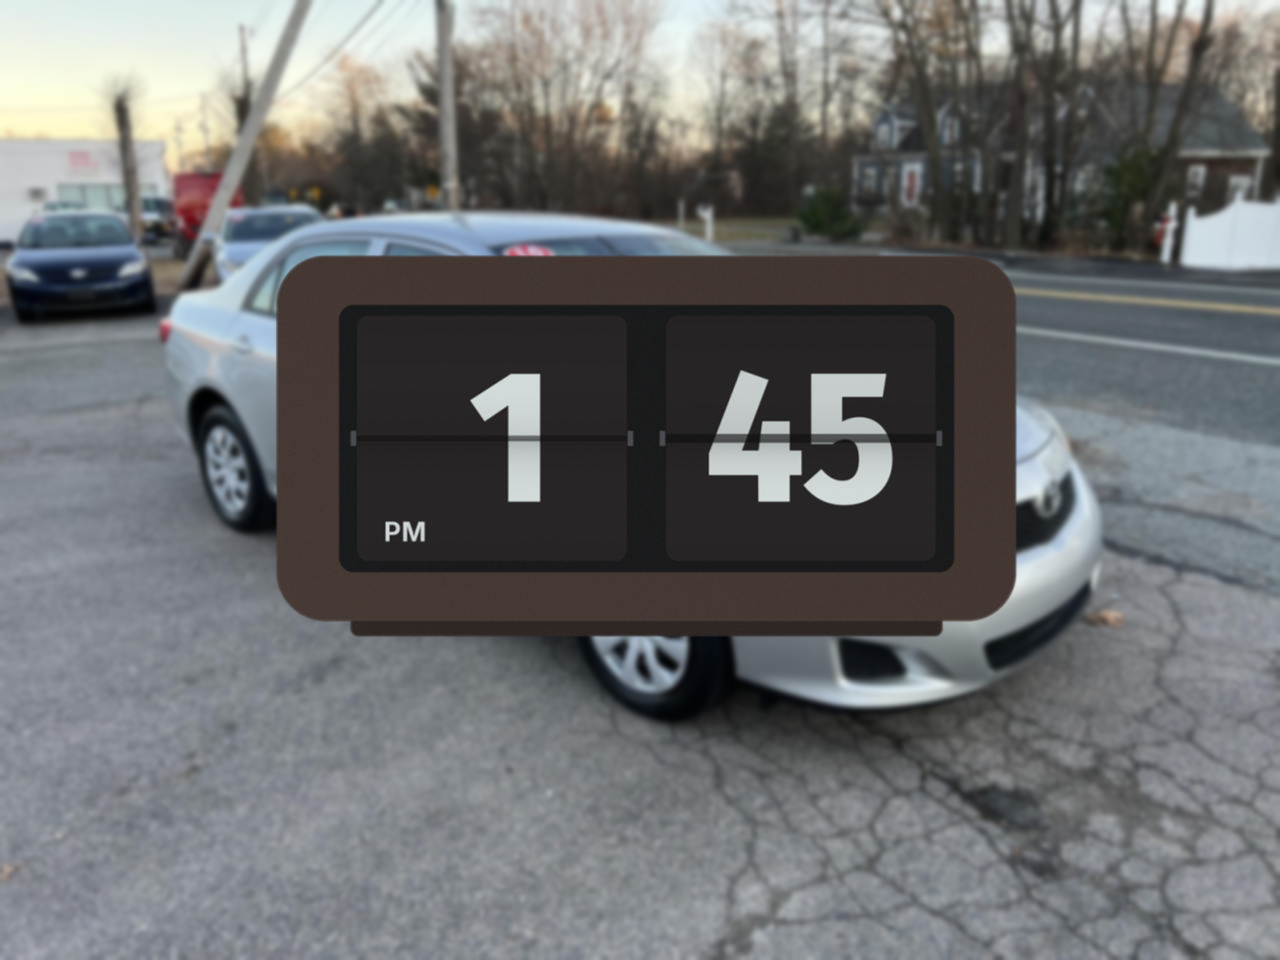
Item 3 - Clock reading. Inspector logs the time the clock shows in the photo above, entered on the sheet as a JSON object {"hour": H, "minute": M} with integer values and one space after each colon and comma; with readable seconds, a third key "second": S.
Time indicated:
{"hour": 1, "minute": 45}
